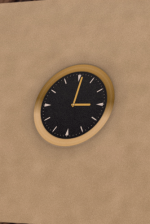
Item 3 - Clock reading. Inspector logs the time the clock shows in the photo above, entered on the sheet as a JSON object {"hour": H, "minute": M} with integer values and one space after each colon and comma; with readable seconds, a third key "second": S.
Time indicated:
{"hour": 3, "minute": 1}
